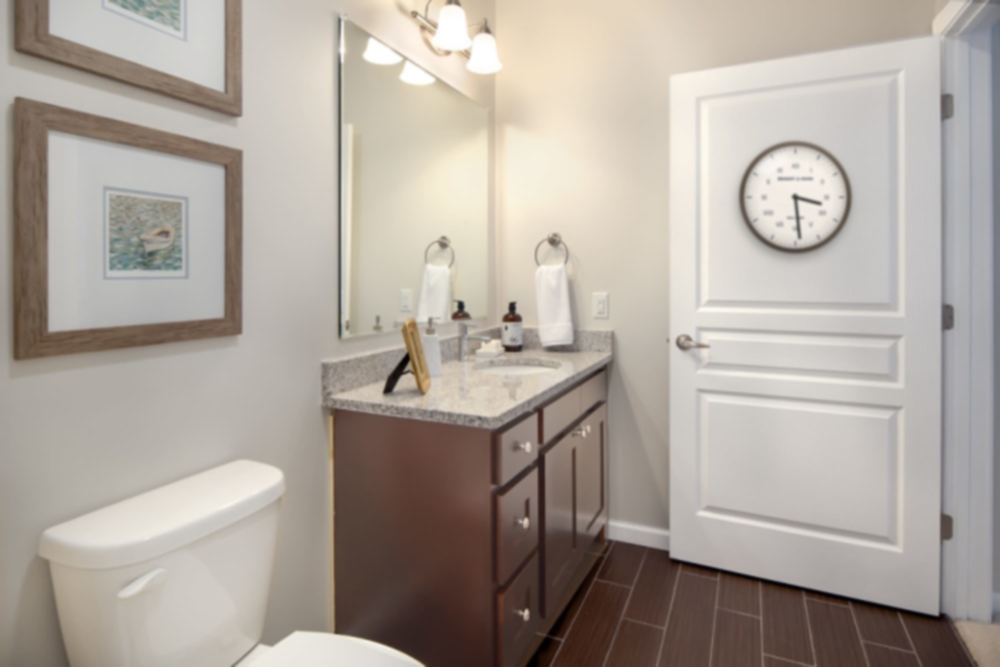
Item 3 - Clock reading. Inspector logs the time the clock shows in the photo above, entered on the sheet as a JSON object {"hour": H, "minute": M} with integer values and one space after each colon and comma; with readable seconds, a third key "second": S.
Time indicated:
{"hour": 3, "minute": 29}
